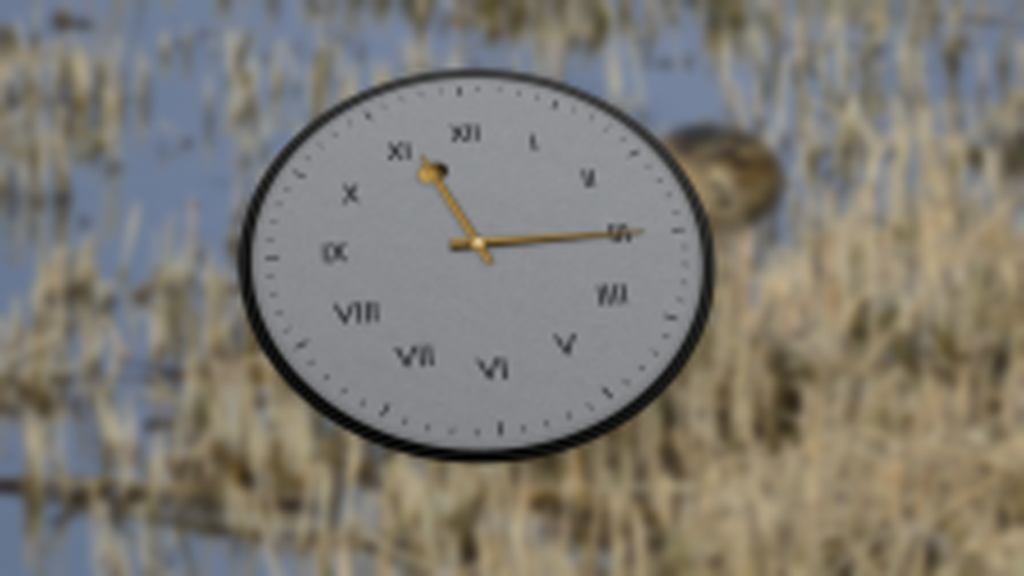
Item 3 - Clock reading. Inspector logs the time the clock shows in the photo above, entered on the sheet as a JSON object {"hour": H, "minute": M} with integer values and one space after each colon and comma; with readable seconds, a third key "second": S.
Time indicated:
{"hour": 11, "minute": 15}
